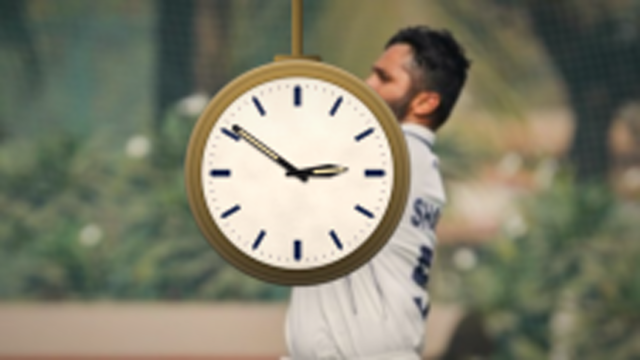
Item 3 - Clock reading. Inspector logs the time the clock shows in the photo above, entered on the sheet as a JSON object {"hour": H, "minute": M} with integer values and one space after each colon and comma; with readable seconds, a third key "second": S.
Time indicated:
{"hour": 2, "minute": 51}
